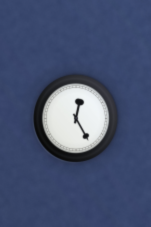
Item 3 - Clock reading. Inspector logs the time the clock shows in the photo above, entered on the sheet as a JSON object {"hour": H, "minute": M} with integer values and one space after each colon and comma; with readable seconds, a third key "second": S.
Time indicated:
{"hour": 12, "minute": 25}
